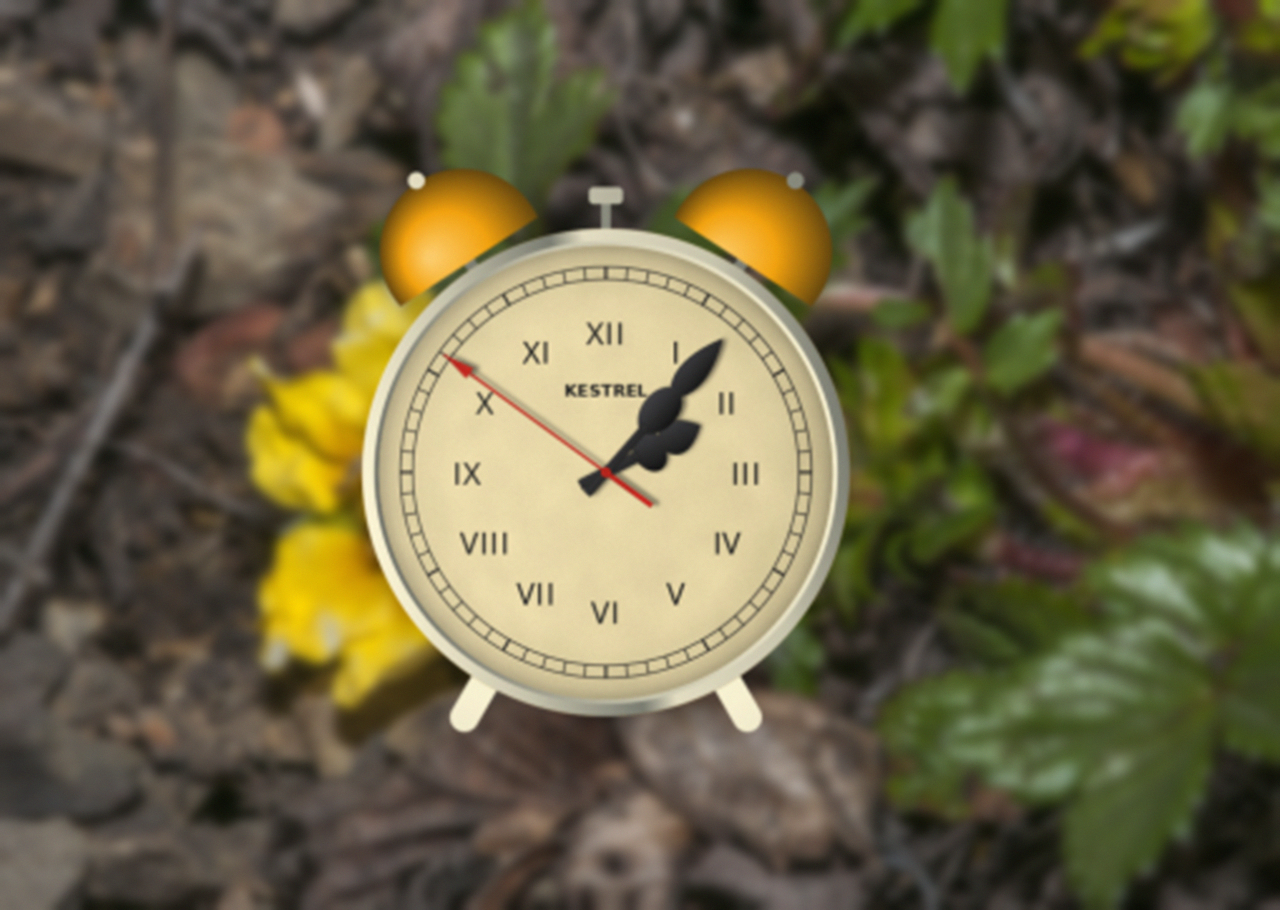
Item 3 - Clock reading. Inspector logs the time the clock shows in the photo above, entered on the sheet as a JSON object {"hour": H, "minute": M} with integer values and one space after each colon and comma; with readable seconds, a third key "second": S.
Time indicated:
{"hour": 2, "minute": 6, "second": 51}
